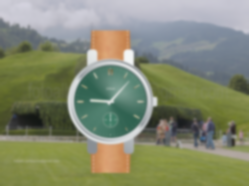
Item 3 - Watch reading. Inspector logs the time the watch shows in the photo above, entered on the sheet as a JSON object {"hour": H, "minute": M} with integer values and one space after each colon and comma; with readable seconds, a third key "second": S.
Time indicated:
{"hour": 9, "minute": 7}
